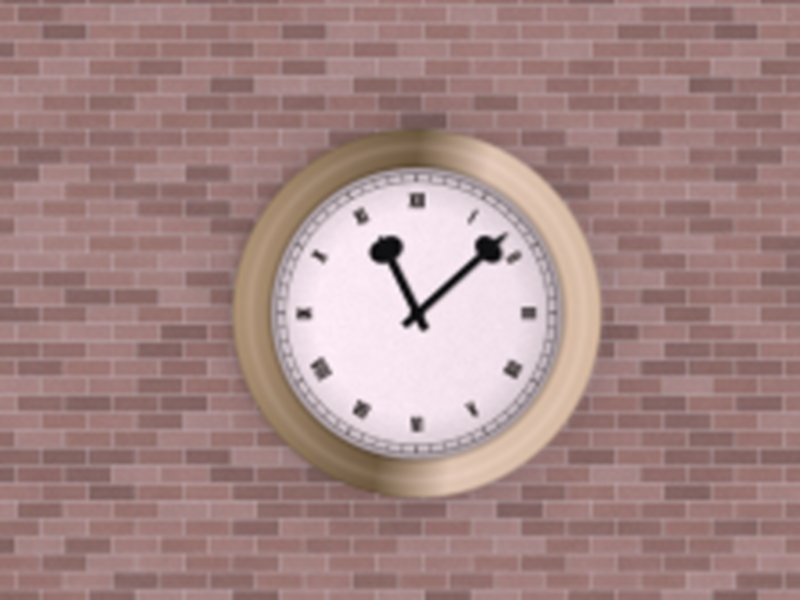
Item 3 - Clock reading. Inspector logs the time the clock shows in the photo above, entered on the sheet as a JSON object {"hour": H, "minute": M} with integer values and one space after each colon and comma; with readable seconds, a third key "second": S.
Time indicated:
{"hour": 11, "minute": 8}
